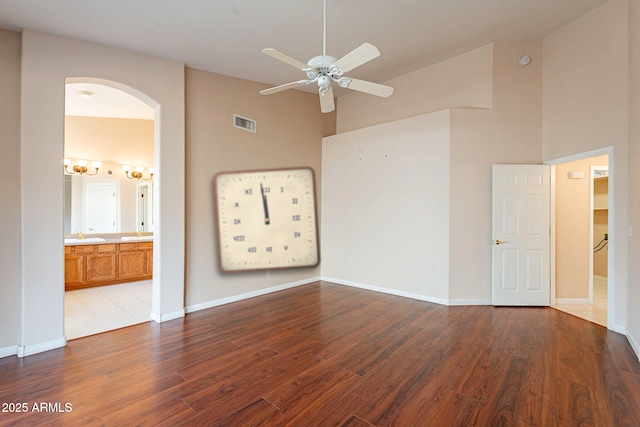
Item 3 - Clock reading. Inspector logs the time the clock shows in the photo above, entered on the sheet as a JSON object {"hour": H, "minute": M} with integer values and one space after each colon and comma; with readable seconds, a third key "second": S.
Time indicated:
{"hour": 11, "minute": 59}
